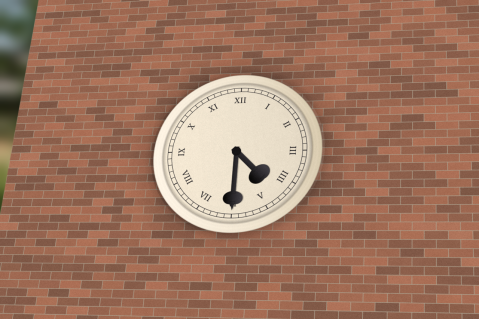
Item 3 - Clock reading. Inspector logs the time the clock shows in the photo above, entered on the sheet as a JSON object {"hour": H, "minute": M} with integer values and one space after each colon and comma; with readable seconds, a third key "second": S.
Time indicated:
{"hour": 4, "minute": 30}
